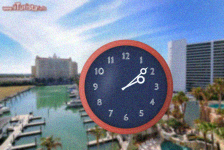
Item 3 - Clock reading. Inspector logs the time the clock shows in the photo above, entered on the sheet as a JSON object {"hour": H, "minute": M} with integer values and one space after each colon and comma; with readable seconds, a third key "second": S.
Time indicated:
{"hour": 2, "minute": 8}
